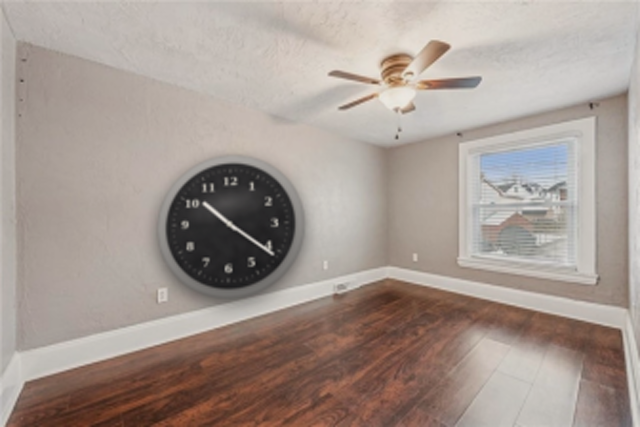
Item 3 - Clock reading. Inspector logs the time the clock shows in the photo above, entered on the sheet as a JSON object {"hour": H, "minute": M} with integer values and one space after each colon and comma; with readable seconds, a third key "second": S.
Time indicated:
{"hour": 10, "minute": 21}
